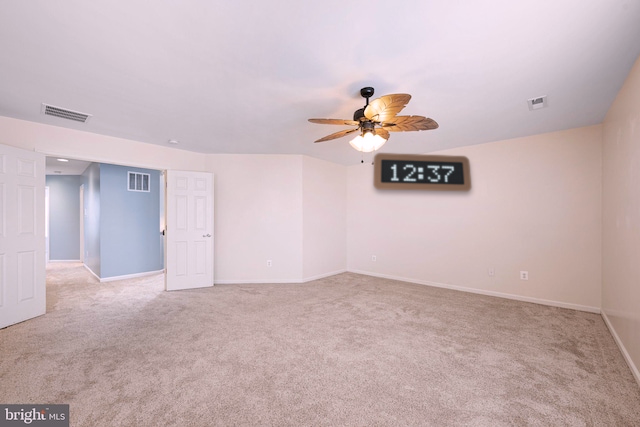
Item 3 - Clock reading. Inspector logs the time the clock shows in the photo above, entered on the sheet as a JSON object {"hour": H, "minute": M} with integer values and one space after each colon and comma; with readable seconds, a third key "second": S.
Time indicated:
{"hour": 12, "minute": 37}
